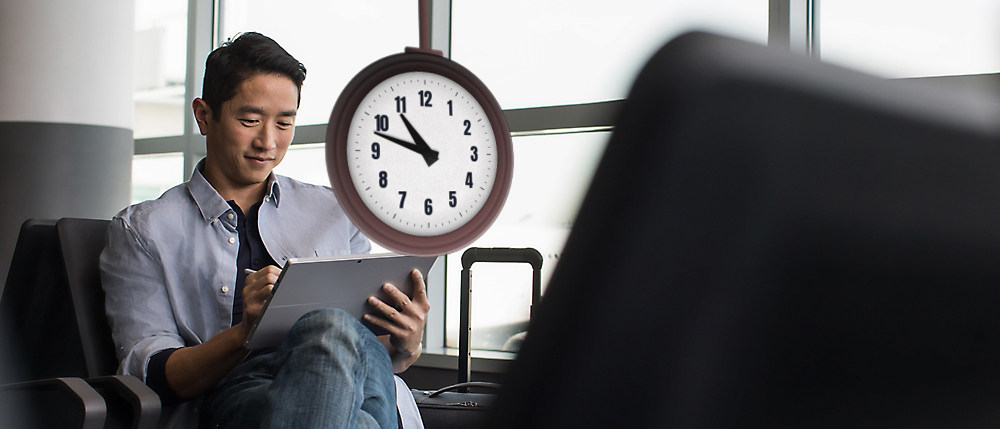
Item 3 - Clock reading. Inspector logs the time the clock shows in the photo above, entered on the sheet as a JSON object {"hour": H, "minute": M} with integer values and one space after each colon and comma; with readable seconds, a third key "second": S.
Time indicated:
{"hour": 10, "minute": 48}
